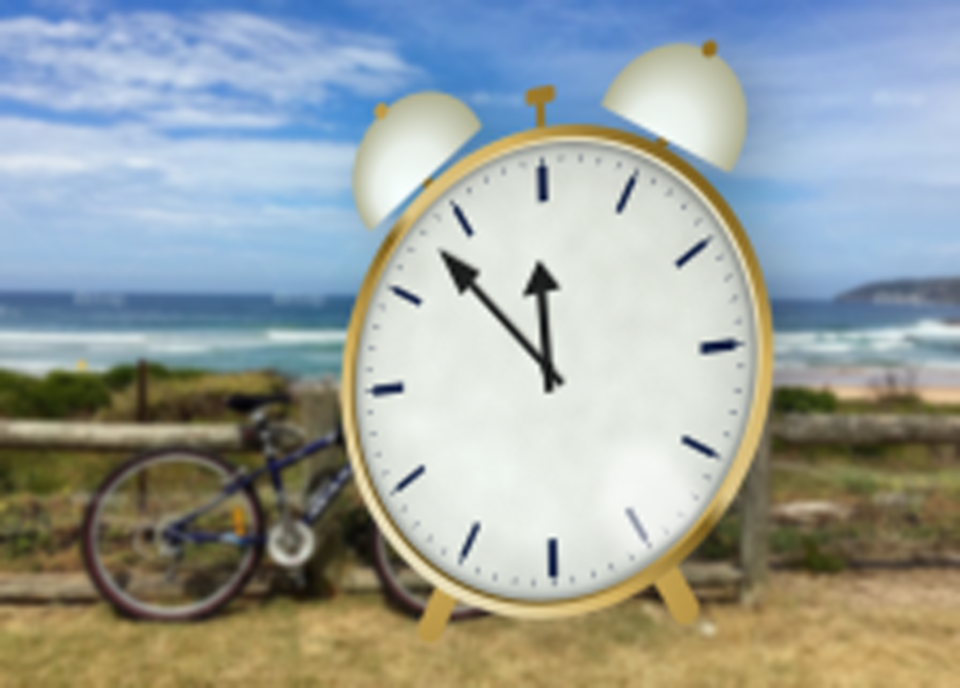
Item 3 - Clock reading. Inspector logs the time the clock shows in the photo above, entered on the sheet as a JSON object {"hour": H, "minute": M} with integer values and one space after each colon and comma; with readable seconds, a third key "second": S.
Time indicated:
{"hour": 11, "minute": 53}
